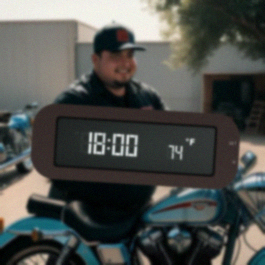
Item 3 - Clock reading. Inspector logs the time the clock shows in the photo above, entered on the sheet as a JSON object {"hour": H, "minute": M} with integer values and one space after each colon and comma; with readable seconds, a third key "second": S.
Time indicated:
{"hour": 18, "minute": 0}
